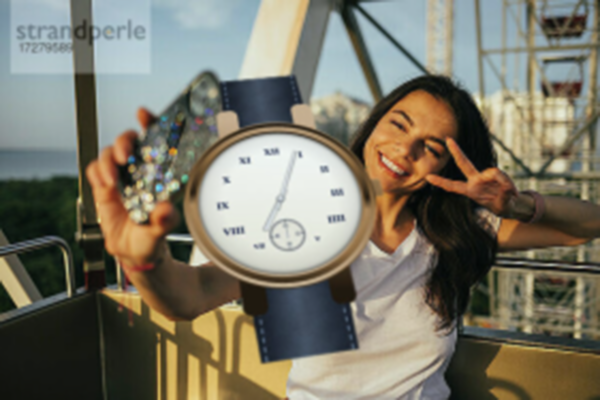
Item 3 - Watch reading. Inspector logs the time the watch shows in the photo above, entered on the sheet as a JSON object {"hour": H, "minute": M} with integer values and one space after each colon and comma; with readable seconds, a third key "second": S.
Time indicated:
{"hour": 7, "minute": 4}
